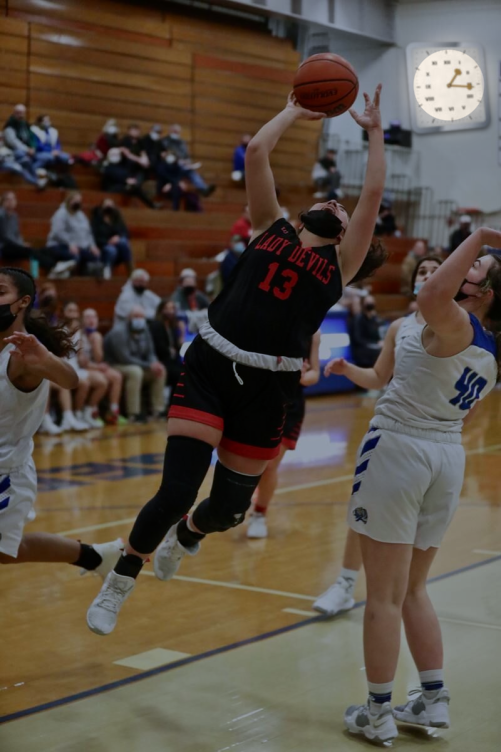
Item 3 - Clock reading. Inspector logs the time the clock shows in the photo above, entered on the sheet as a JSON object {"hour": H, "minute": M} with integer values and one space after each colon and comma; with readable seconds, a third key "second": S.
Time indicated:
{"hour": 1, "minute": 16}
